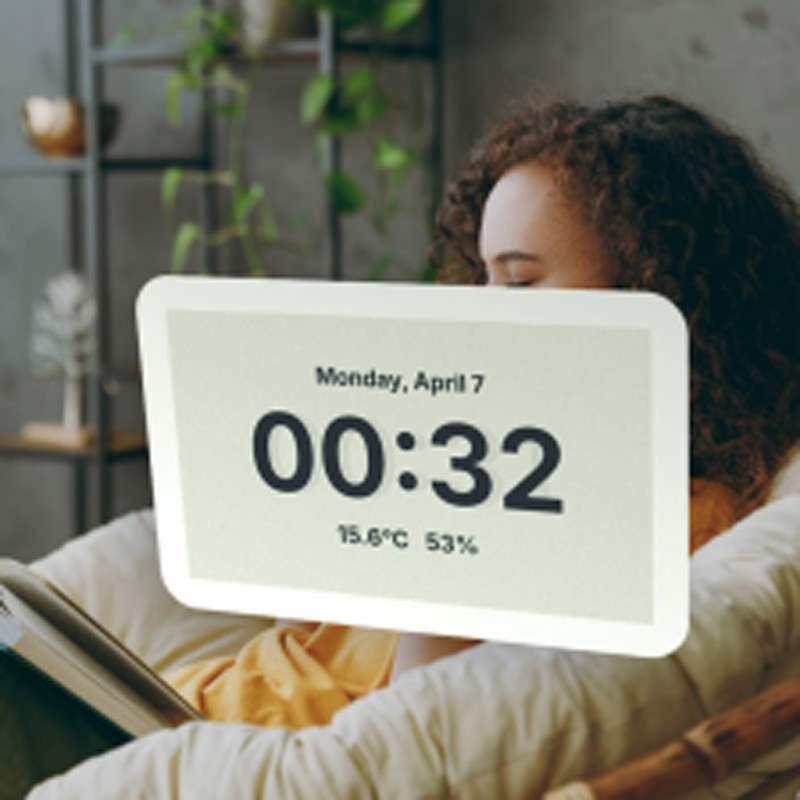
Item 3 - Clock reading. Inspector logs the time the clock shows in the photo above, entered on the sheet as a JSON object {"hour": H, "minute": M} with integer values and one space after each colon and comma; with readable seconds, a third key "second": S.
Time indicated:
{"hour": 0, "minute": 32}
